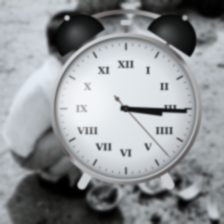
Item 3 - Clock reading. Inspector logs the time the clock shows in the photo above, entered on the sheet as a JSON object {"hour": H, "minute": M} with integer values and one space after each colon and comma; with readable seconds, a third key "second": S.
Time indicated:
{"hour": 3, "minute": 15, "second": 23}
